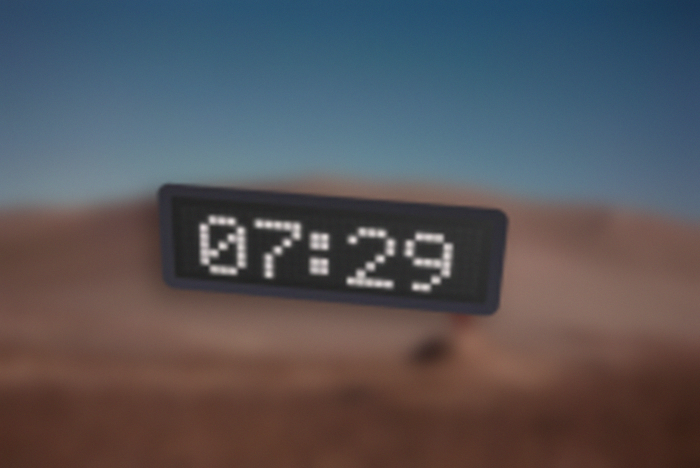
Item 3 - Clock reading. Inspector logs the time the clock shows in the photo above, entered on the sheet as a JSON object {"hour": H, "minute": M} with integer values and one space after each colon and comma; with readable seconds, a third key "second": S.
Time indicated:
{"hour": 7, "minute": 29}
